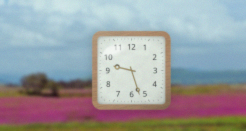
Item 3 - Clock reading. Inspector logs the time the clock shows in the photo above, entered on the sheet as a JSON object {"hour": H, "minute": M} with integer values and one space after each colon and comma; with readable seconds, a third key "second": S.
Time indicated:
{"hour": 9, "minute": 27}
